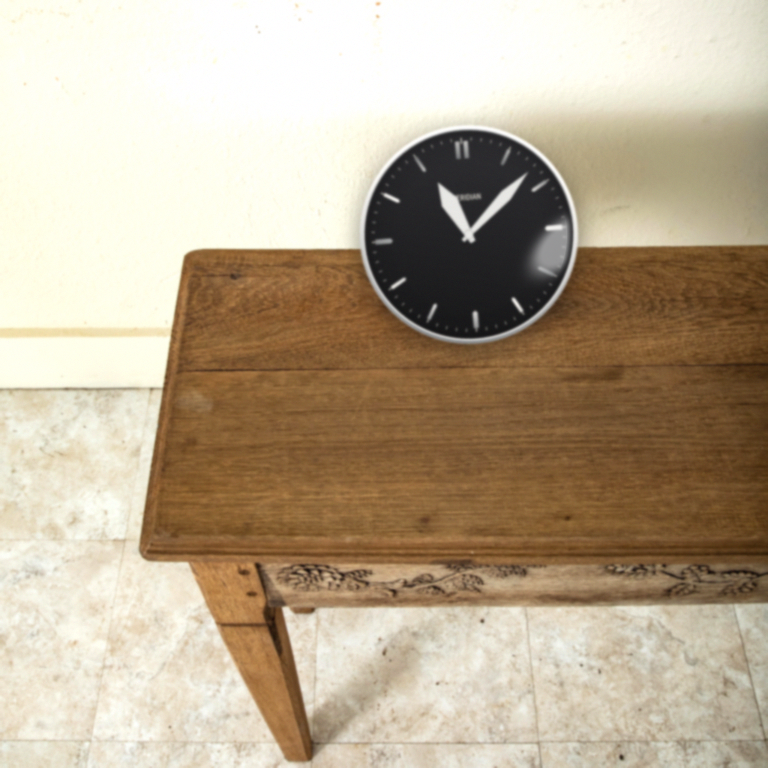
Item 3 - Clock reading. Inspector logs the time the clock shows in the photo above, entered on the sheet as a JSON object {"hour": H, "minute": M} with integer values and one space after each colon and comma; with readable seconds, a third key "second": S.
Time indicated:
{"hour": 11, "minute": 8}
